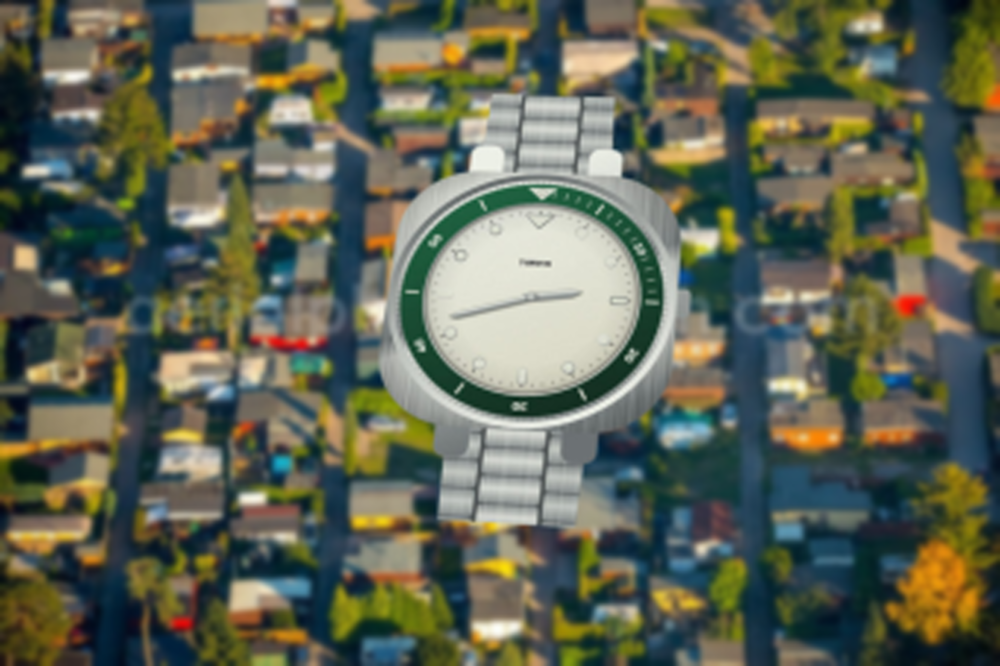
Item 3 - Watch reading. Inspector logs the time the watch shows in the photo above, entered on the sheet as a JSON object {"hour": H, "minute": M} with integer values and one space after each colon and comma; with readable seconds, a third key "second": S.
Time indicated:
{"hour": 2, "minute": 42}
